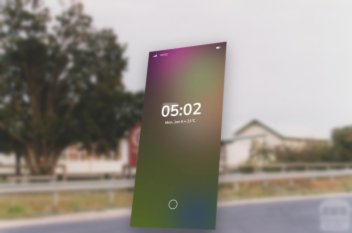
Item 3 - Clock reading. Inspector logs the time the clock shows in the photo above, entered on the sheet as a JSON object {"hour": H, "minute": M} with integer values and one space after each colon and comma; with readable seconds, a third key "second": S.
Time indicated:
{"hour": 5, "minute": 2}
